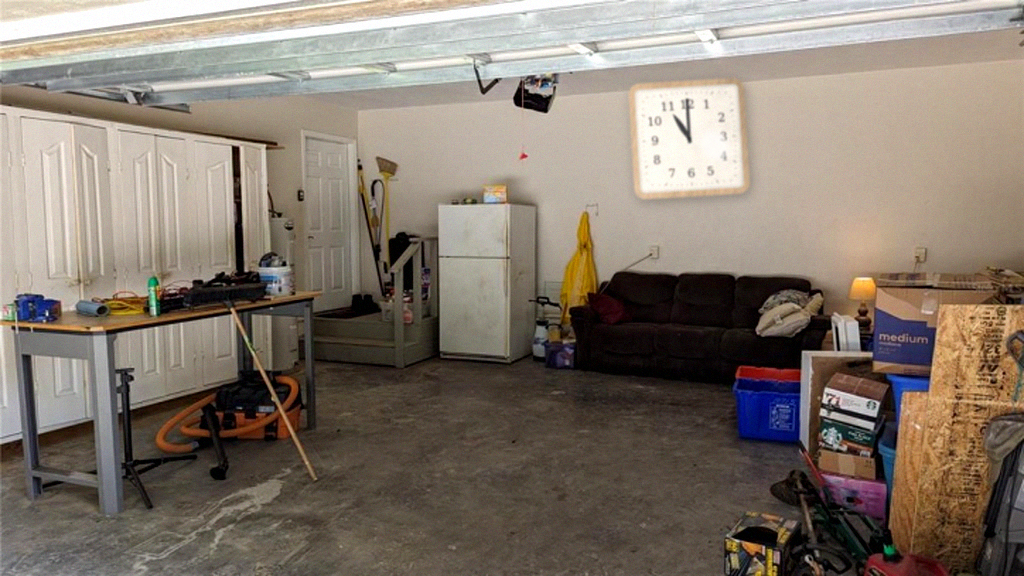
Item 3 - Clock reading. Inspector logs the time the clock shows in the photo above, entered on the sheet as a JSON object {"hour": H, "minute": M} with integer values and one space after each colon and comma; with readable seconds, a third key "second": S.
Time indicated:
{"hour": 11, "minute": 0}
